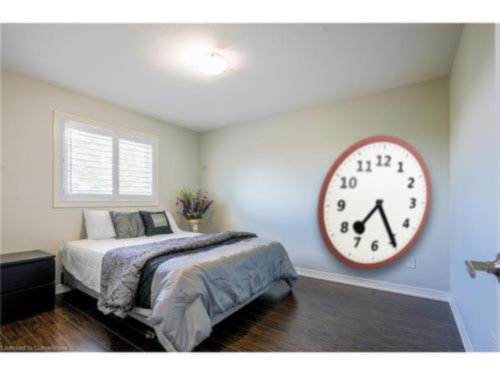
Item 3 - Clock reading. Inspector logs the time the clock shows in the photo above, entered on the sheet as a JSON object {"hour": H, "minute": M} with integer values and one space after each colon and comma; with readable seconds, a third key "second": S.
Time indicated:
{"hour": 7, "minute": 25}
